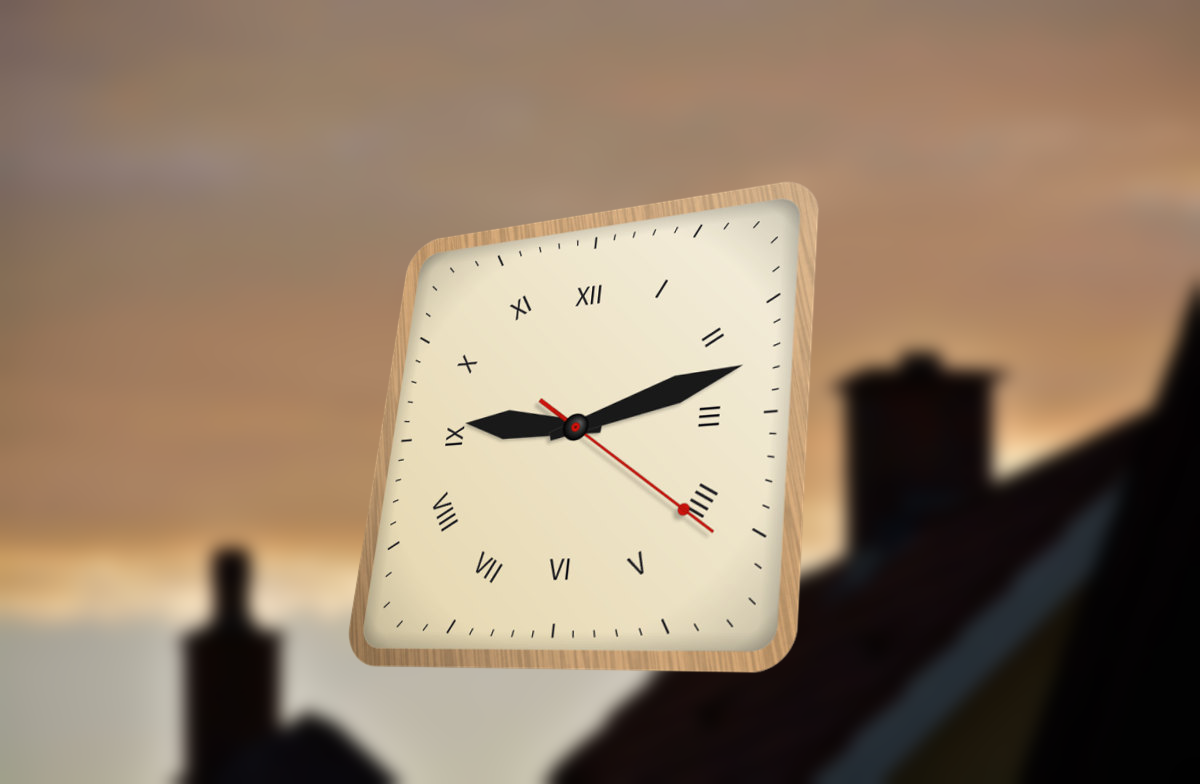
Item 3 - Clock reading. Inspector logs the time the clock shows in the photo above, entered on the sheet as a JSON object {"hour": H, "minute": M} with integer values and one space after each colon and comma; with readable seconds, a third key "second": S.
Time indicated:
{"hour": 9, "minute": 12, "second": 21}
